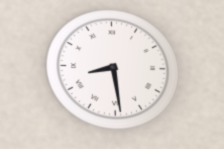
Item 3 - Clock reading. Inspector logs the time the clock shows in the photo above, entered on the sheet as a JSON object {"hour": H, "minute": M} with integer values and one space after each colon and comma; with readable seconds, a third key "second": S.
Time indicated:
{"hour": 8, "minute": 29}
